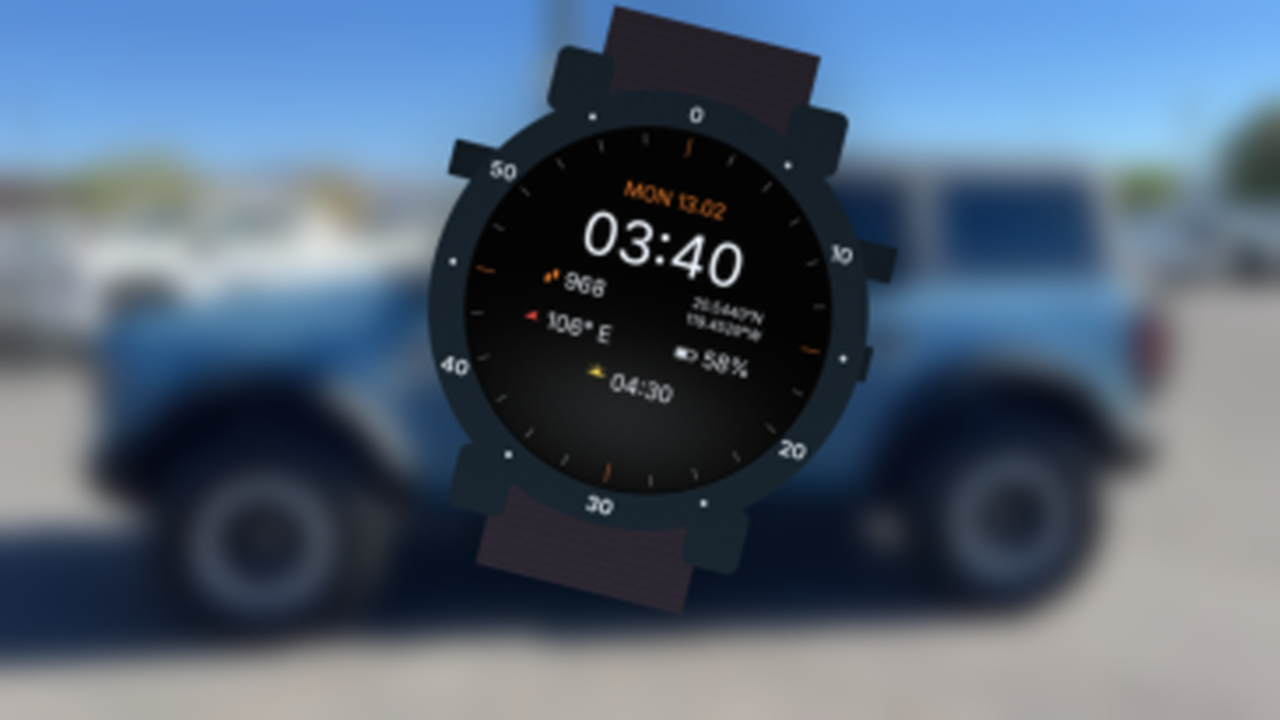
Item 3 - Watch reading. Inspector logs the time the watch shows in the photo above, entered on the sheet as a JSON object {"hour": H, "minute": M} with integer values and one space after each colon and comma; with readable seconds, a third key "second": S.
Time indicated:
{"hour": 3, "minute": 40}
